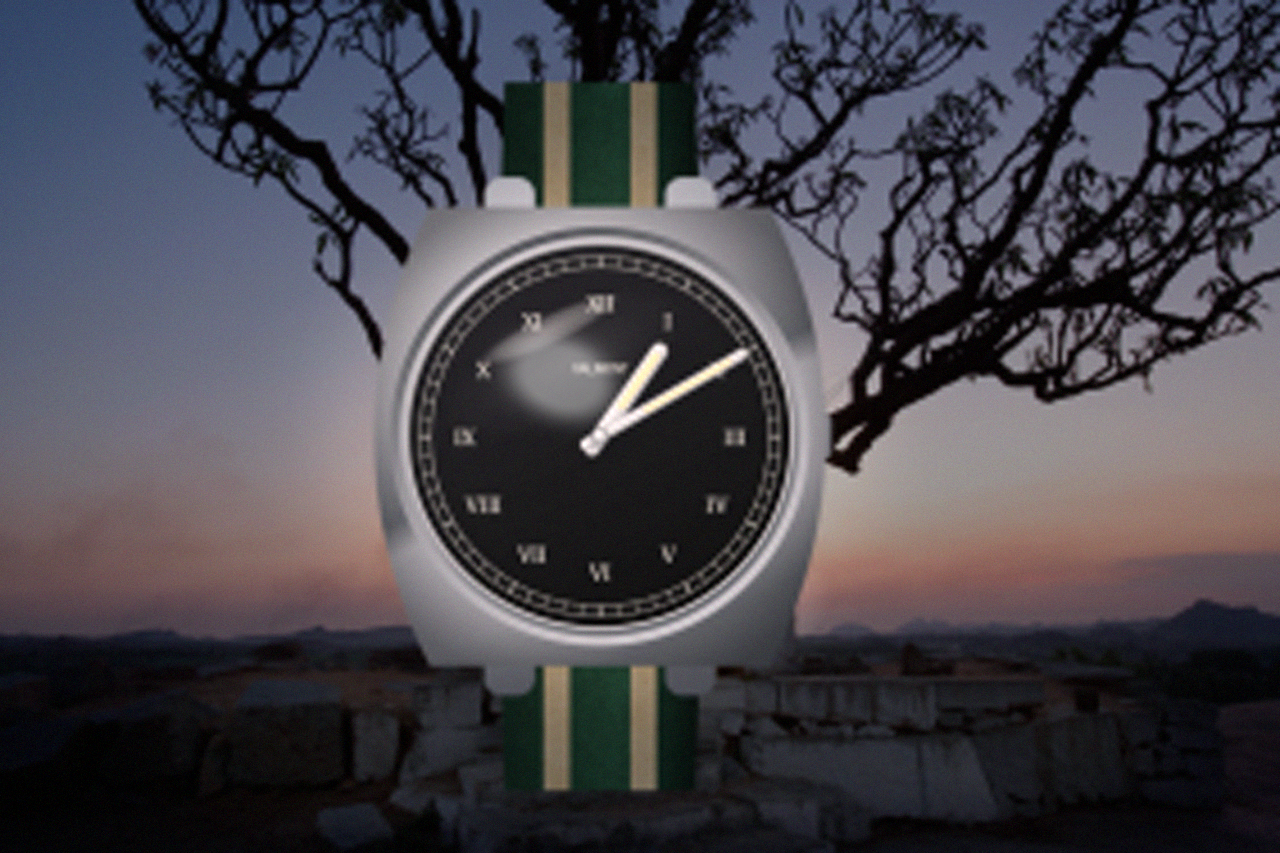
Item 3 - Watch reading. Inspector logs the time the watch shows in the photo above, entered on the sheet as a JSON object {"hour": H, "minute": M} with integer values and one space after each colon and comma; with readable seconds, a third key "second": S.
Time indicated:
{"hour": 1, "minute": 10}
